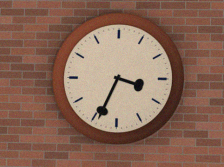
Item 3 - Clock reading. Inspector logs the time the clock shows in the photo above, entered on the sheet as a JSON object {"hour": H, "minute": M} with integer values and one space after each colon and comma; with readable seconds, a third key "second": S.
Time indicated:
{"hour": 3, "minute": 34}
